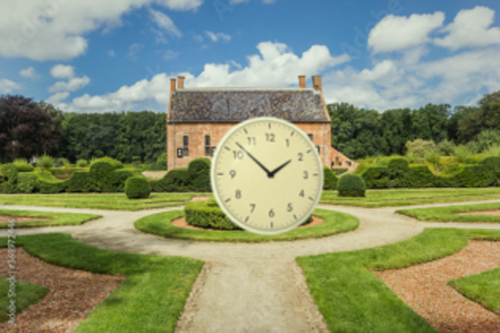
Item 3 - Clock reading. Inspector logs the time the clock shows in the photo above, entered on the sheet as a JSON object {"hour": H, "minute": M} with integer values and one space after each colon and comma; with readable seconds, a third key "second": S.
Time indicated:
{"hour": 1, "minute": 52}
